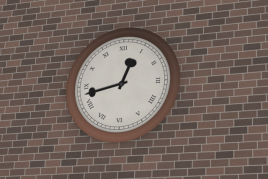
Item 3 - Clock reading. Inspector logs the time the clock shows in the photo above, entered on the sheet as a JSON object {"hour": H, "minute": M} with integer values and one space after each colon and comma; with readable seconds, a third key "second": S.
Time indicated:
{"hour": 12, "minute": 43}
